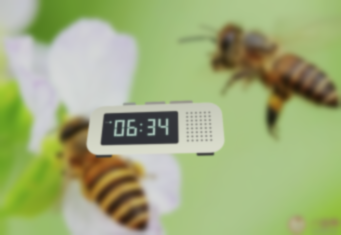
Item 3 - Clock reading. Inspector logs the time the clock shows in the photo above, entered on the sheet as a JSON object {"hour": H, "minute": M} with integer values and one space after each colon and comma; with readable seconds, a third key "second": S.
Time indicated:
{"hour": 6, "minute": 34}
